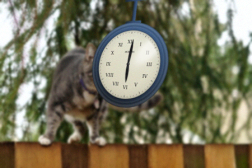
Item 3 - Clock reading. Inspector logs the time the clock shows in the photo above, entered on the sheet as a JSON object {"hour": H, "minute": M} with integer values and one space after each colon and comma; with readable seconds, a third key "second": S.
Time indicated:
{"hour": 6, "minute": 1}
